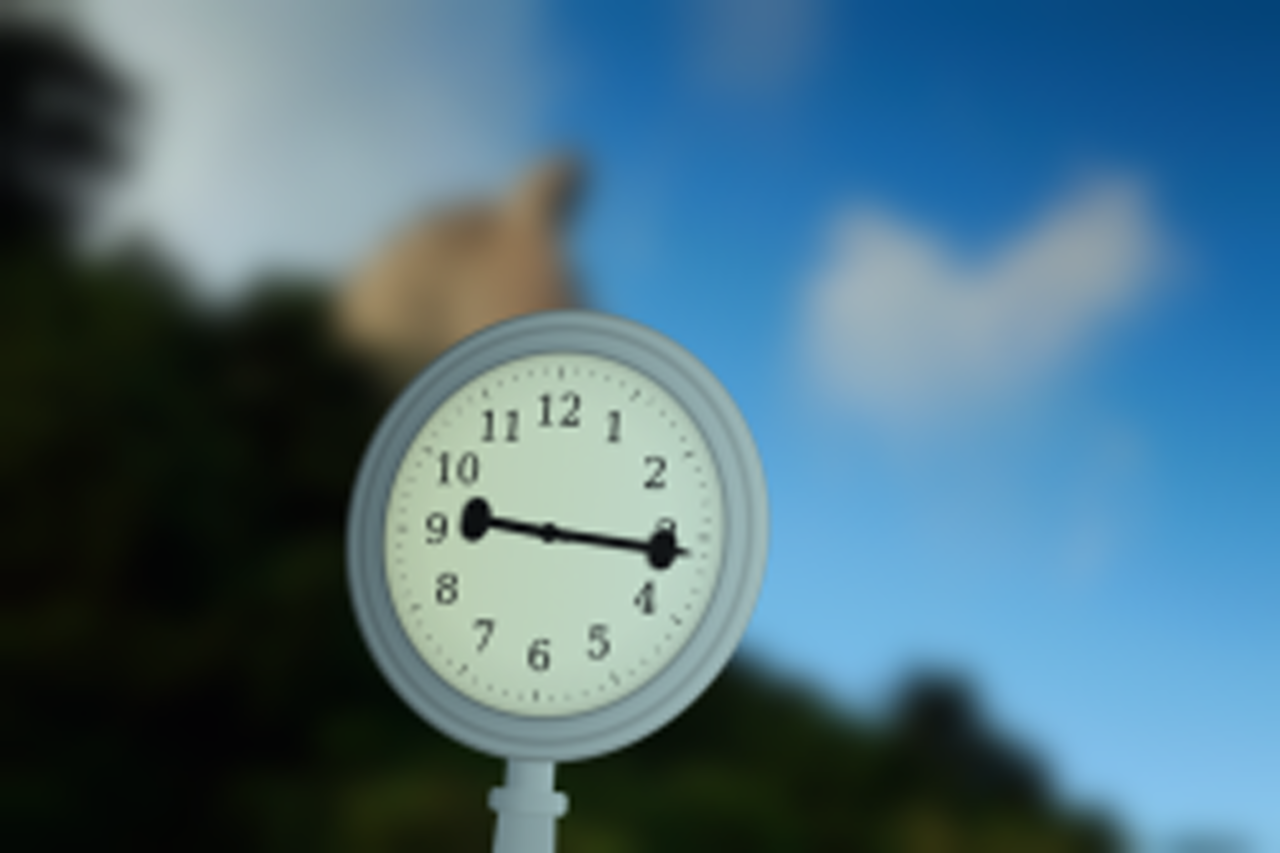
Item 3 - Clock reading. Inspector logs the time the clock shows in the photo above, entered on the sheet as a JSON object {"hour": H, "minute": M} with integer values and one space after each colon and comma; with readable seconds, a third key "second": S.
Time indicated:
{"hour": 9, "minute": 16}
